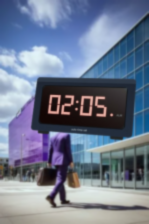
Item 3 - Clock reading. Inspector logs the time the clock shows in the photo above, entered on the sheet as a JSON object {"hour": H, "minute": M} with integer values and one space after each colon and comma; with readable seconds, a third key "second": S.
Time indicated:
{"hour": 2, "minute": 5}
